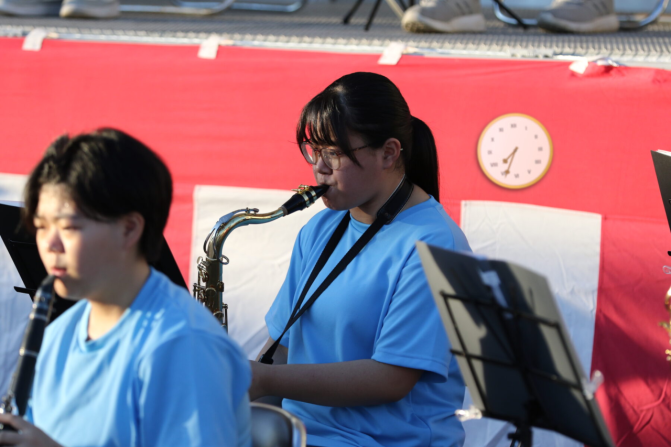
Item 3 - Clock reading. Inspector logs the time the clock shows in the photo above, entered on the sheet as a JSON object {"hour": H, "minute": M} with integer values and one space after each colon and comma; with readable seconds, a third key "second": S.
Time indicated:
{"hour": 7, "minute": 34}
